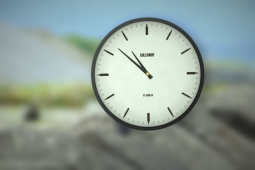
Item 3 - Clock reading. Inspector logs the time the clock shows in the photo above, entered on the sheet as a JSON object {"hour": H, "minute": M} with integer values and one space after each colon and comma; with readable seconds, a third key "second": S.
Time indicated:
{"hour": 10, "minute": 52}
